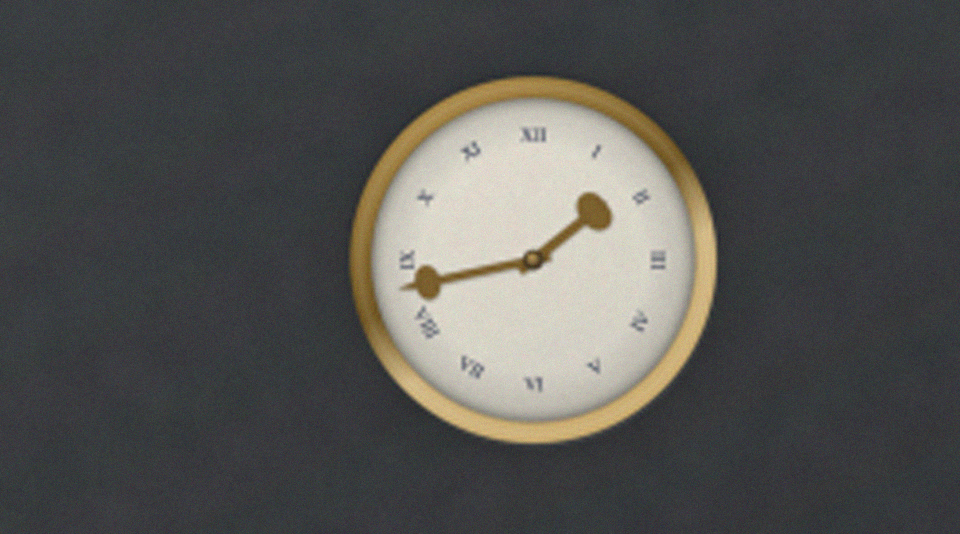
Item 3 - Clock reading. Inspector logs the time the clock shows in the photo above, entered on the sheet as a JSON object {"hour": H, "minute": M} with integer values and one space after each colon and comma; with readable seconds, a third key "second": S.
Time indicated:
{"hour": 1, "minute": 43}
